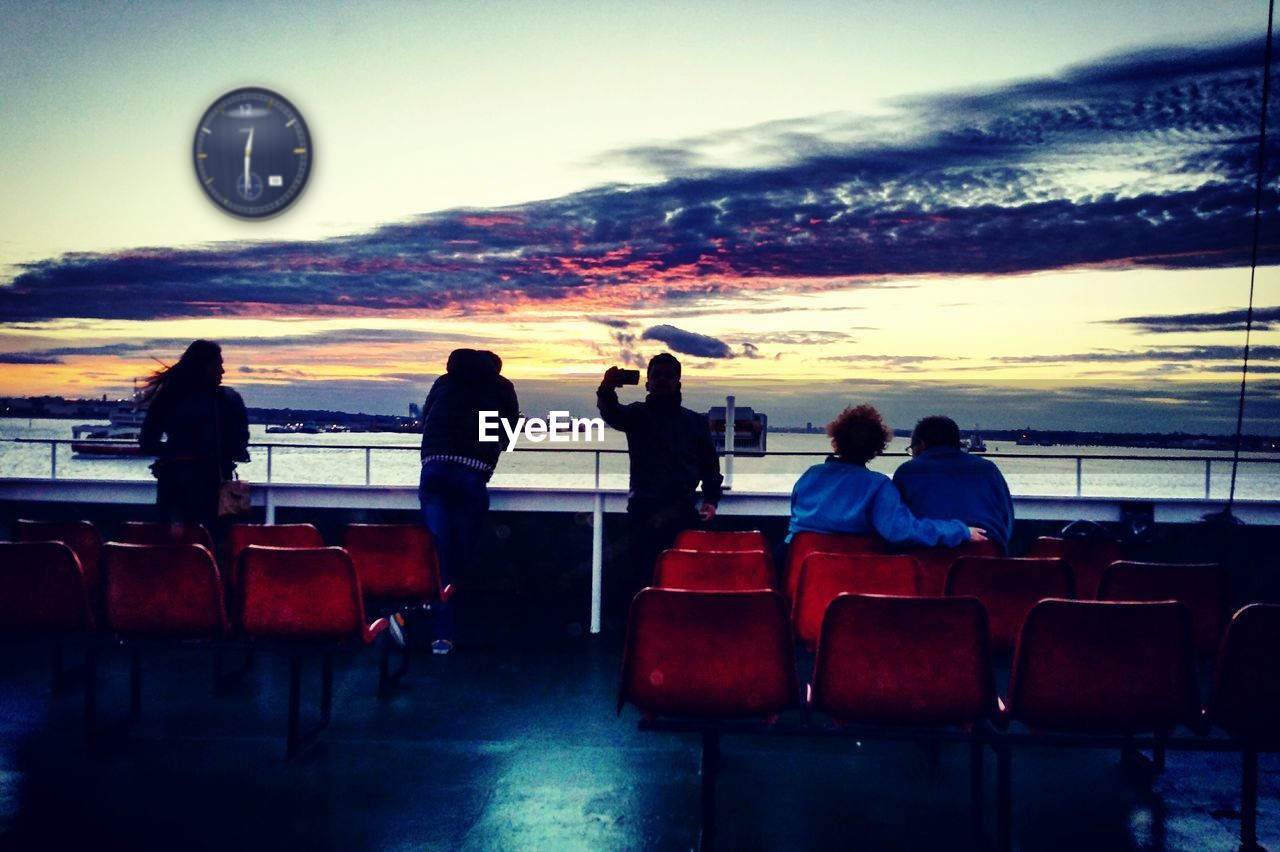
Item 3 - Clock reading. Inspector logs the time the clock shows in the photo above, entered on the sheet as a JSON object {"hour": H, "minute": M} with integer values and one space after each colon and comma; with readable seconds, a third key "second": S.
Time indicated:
{"hour": 12, "minute": 31}
